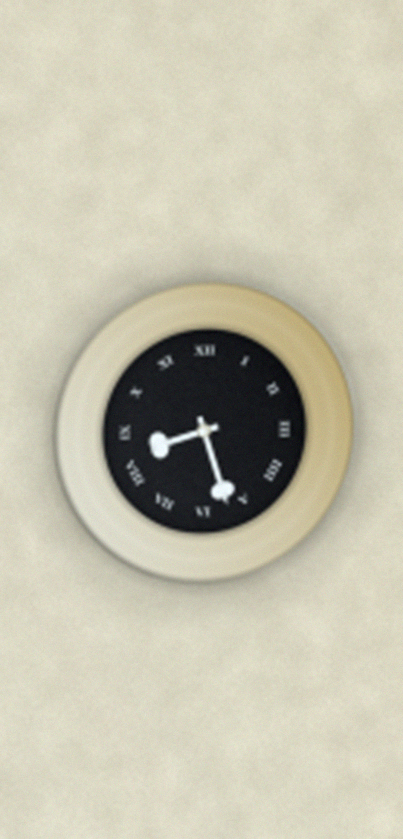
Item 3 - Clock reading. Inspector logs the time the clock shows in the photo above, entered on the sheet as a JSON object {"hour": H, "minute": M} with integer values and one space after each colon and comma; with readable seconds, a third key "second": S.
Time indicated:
{"hour": 8, "minute": 27}
